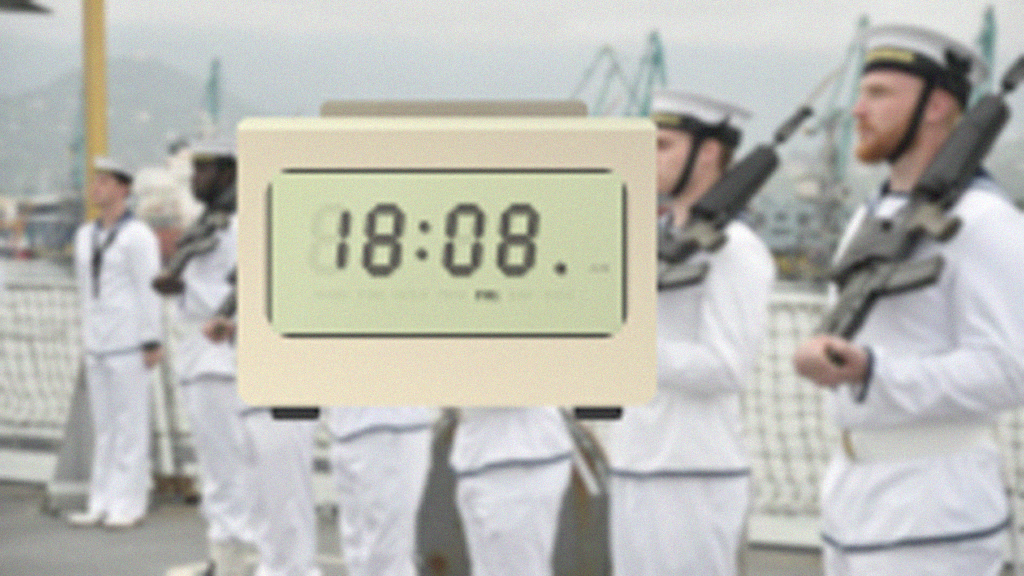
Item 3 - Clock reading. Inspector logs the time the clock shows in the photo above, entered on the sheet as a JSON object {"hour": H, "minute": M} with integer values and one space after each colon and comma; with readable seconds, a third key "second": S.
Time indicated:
{"hour": 18, "minute": 8}
